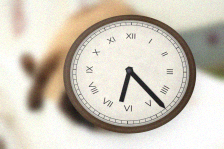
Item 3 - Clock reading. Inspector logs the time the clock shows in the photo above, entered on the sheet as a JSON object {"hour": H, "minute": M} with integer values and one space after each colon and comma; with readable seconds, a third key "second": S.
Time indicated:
{"hour": 6, "minute": 23}
